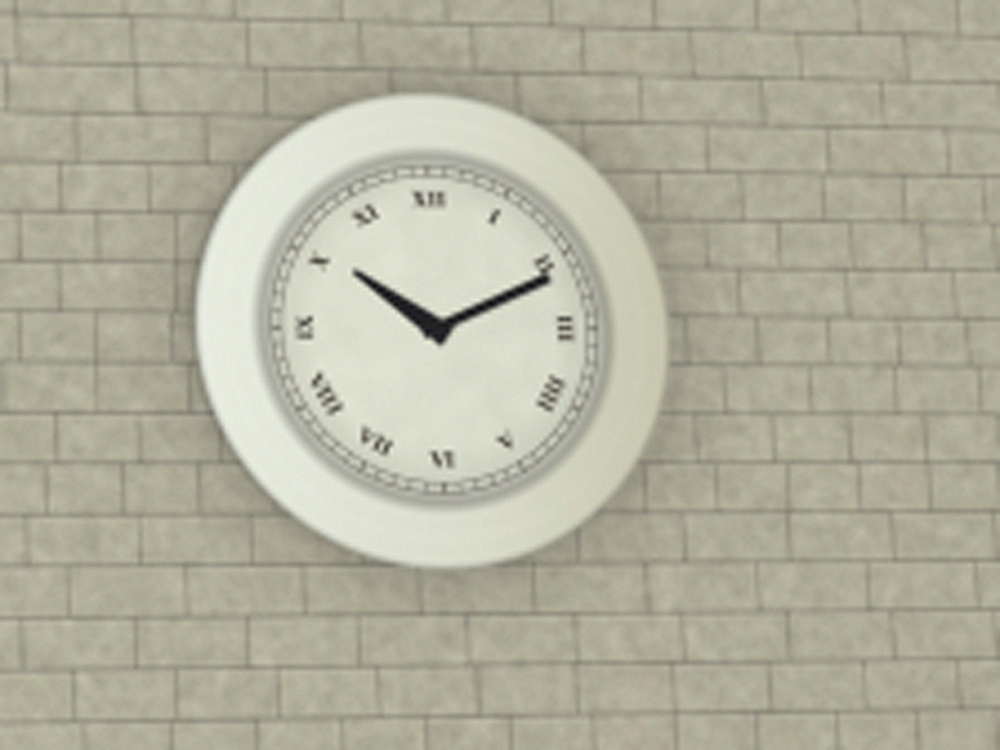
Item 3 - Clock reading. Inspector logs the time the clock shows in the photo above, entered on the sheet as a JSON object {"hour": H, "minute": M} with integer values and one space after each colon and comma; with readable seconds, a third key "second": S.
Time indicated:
{"hour": 10, "minute": 11}
